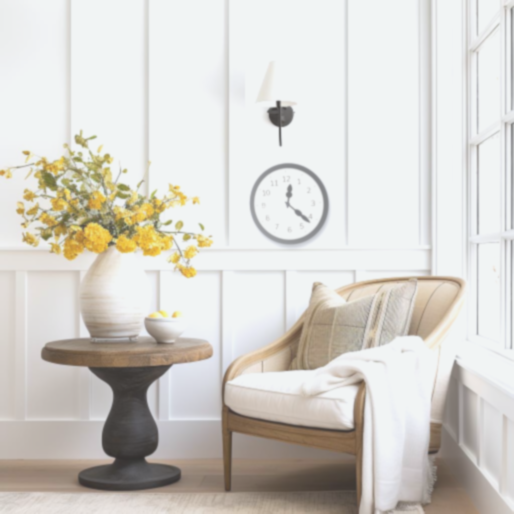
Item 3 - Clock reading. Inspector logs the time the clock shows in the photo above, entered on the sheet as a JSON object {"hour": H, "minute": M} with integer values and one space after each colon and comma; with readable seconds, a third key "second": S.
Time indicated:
{"hour": 12, "minute": 22}
